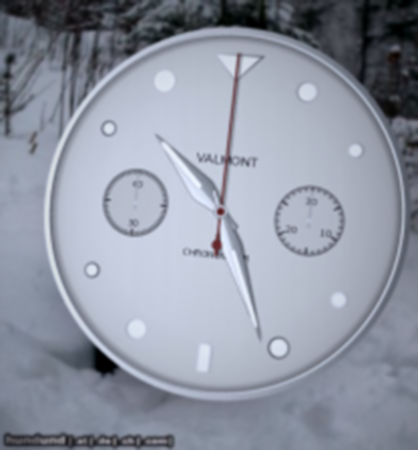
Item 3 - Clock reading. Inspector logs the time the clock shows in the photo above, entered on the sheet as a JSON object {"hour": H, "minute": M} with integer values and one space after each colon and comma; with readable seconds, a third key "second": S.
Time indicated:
{"hour": 10, "minute": 26}
